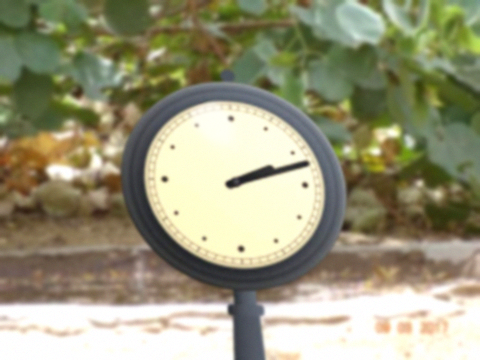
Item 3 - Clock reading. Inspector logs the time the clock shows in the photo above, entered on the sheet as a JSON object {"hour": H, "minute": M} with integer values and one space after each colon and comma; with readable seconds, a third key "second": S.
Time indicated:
{"hour": 2, "minute": 12}
